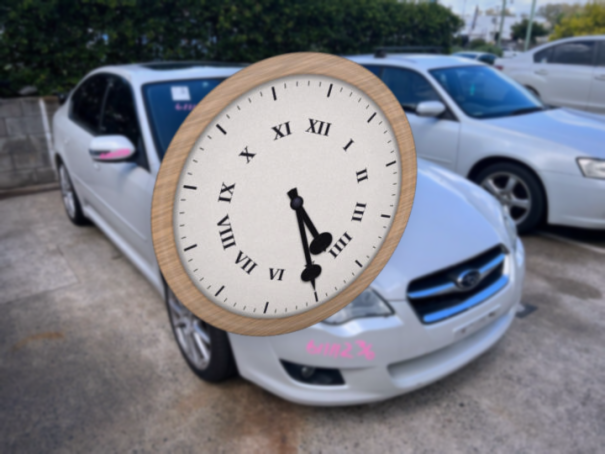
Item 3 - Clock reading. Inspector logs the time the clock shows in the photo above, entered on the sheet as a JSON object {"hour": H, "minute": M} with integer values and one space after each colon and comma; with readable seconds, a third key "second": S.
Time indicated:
{"hour": 4, "minute": 25}
